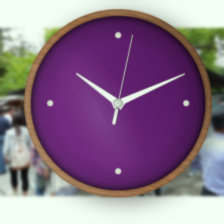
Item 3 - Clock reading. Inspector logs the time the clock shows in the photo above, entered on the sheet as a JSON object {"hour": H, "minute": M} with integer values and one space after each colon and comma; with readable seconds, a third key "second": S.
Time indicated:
{"hour": 10, "minute": 11, "second": 2}
